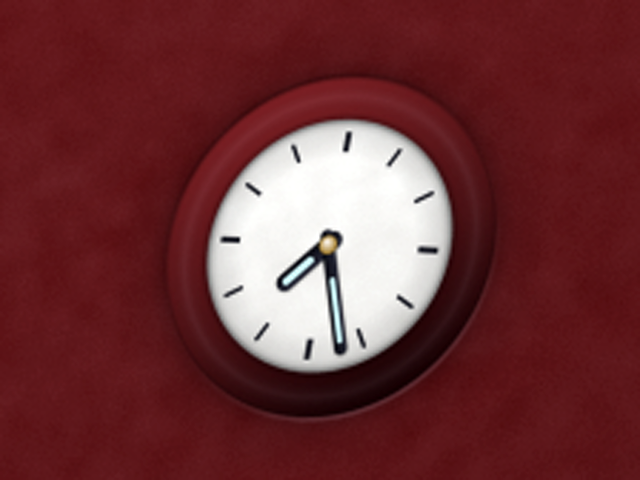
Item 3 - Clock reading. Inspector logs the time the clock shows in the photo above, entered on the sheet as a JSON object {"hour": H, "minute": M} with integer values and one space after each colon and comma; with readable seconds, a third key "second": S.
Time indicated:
{"hour": 7, "minute": 27}
